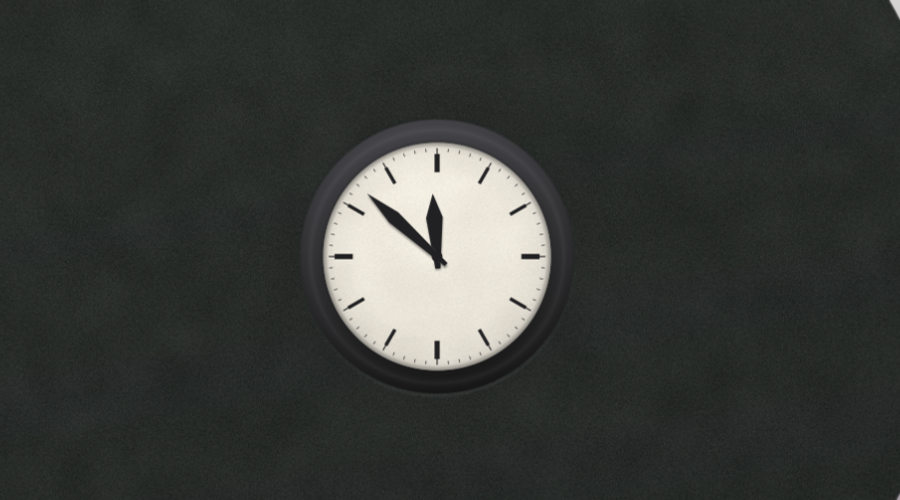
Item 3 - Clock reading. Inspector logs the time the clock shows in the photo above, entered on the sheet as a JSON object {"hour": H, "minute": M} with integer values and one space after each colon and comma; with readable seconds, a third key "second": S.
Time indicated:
{"hour": 11, "minute": 52}
